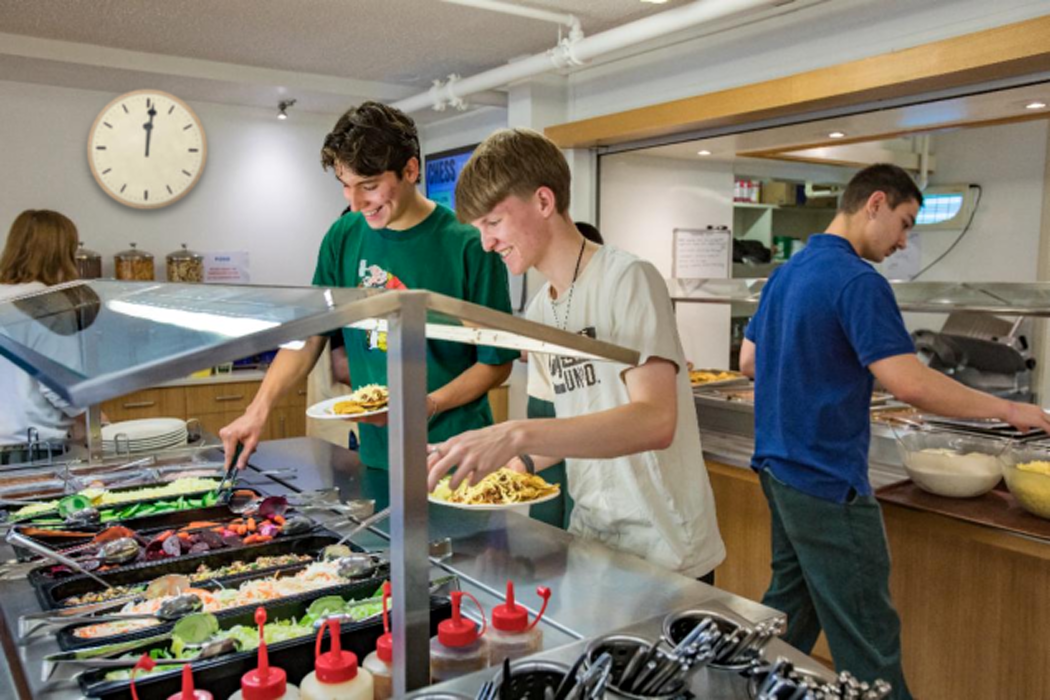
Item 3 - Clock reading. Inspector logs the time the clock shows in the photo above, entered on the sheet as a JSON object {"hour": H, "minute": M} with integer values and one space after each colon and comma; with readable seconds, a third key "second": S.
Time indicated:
{"hour": 12, "minute": 1}
